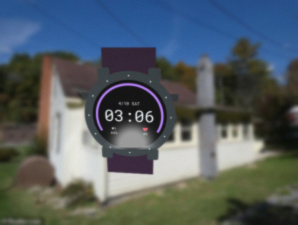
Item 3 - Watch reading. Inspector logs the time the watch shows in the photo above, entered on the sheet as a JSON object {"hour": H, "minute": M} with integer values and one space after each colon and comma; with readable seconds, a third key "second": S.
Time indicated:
{"hour": 3, "minute": 6}
